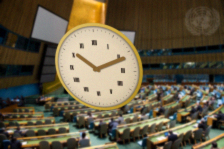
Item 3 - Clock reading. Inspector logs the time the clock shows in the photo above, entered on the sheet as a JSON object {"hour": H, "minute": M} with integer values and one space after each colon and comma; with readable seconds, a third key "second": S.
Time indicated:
{"hour": 10, "minute": 11}
